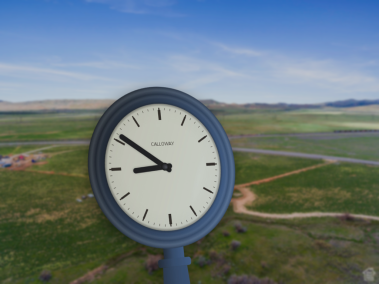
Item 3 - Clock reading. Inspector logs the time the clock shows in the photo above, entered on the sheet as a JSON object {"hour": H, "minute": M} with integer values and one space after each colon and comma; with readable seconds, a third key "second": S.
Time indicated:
{"hour": 8, "minute": 51}
